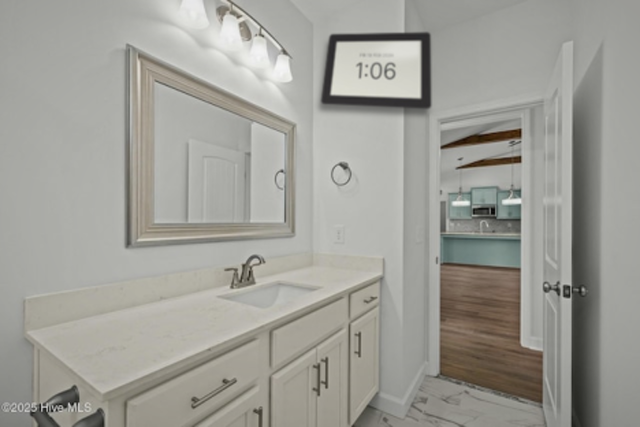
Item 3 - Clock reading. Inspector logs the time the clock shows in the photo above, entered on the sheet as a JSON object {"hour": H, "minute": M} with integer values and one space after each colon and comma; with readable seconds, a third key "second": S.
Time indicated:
{"hour": 1, "minute": 6}
